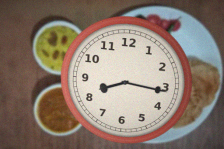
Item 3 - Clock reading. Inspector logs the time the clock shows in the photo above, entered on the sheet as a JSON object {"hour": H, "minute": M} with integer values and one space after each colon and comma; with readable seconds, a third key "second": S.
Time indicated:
{"hour": 8, "minute": 16}
